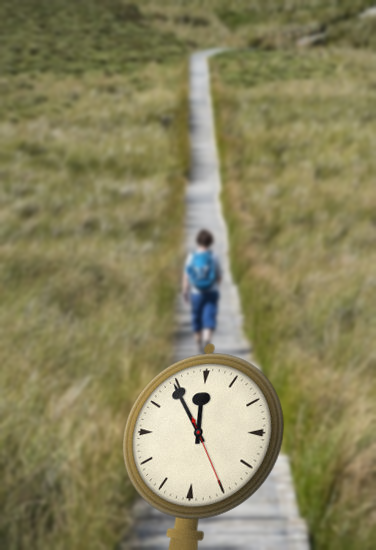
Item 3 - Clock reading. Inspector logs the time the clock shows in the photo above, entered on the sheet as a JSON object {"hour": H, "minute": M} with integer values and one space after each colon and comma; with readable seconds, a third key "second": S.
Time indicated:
{"hour": 11, "minute": 54, "second": 25}
